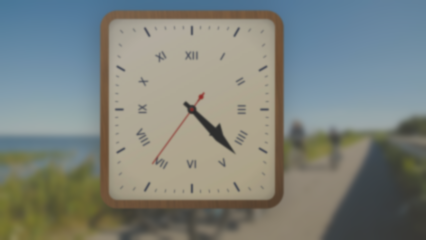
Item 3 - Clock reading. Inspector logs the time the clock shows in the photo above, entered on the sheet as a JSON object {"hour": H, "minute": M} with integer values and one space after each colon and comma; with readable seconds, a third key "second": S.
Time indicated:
{"hour": 4, "minute": 22, "second": 36}
